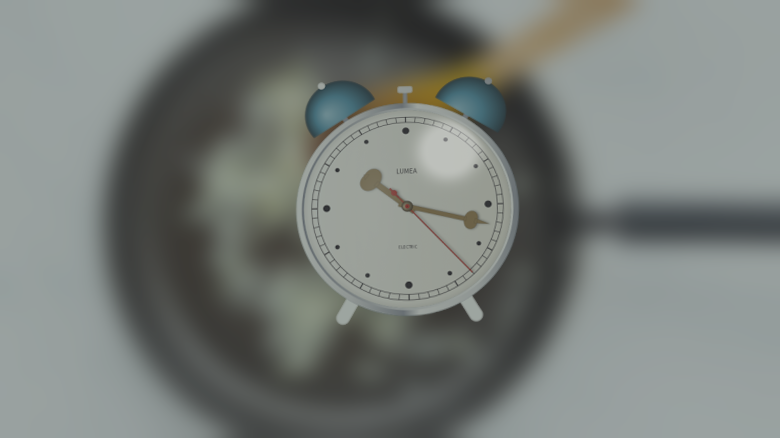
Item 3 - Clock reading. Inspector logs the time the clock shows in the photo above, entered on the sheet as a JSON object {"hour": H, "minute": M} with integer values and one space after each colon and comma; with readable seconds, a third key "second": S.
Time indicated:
{"hour": 10, "minute": 17, "second": 23}
